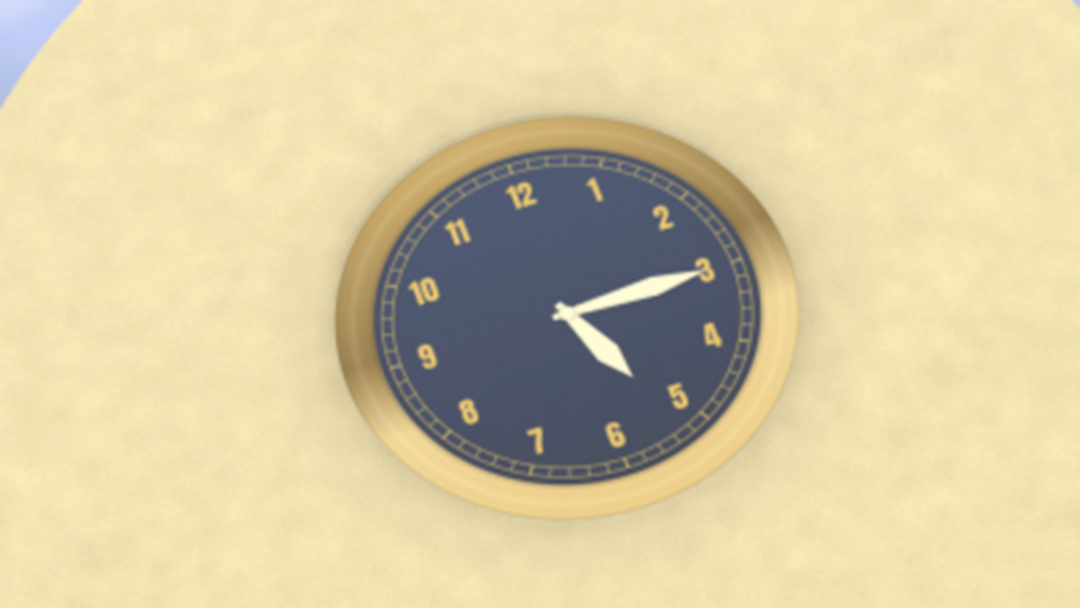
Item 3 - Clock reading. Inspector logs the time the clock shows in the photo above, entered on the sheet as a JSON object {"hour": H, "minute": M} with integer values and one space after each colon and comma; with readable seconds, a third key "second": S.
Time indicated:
{"hour": 5, "minute": 15}
